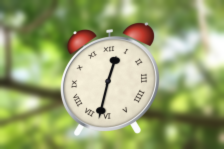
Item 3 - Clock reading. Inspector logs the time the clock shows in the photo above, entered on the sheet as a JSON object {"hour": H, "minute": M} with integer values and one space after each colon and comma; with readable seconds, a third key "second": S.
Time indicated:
{"hour": 12, "minute": 32}
